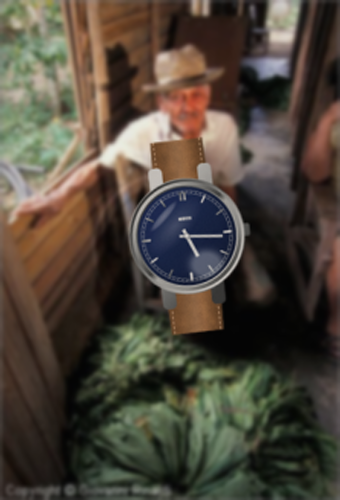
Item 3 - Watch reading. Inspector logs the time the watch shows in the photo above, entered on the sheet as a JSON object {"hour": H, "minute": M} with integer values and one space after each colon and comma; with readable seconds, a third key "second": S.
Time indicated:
{"hour": 5, "minute": 16}
